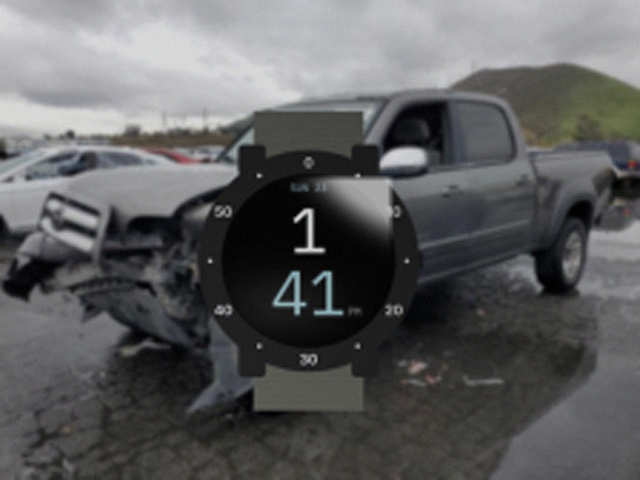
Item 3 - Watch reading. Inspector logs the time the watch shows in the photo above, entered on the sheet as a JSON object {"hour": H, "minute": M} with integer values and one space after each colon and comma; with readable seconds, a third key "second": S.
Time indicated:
{"hour": 1, "minute": 41}
